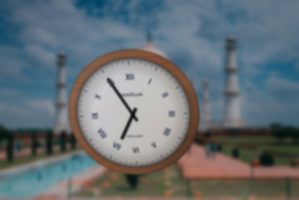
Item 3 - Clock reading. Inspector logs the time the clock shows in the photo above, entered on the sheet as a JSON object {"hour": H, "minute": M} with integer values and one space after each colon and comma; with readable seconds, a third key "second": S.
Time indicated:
{"hour": 6, "minute": 55}
